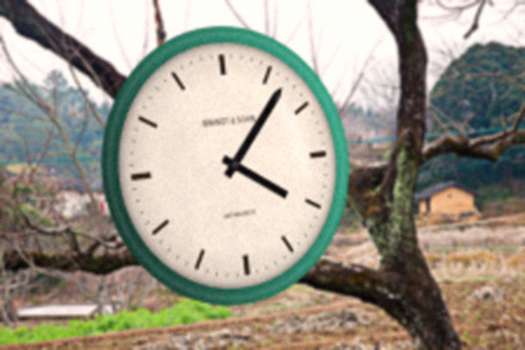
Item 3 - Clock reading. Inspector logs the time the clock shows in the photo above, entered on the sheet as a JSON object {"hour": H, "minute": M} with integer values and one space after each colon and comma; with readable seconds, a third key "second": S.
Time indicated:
{"hour": 4, "minute": 7}
